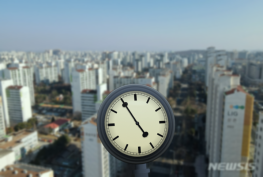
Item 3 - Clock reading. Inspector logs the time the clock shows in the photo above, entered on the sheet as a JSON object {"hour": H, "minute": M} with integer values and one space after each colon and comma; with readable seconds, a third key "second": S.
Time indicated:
{"hour": 4, "minute": 55}
